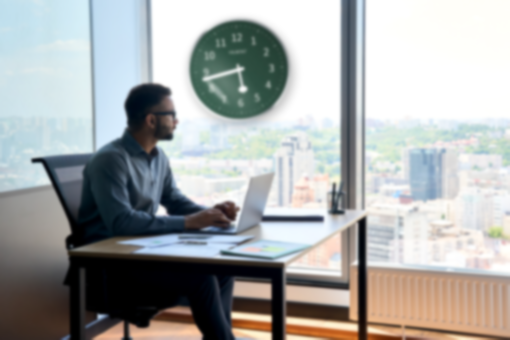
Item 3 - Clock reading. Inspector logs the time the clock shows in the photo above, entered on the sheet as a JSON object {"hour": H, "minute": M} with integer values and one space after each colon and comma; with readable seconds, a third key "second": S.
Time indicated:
{"hour": 5, "minute": 43}
